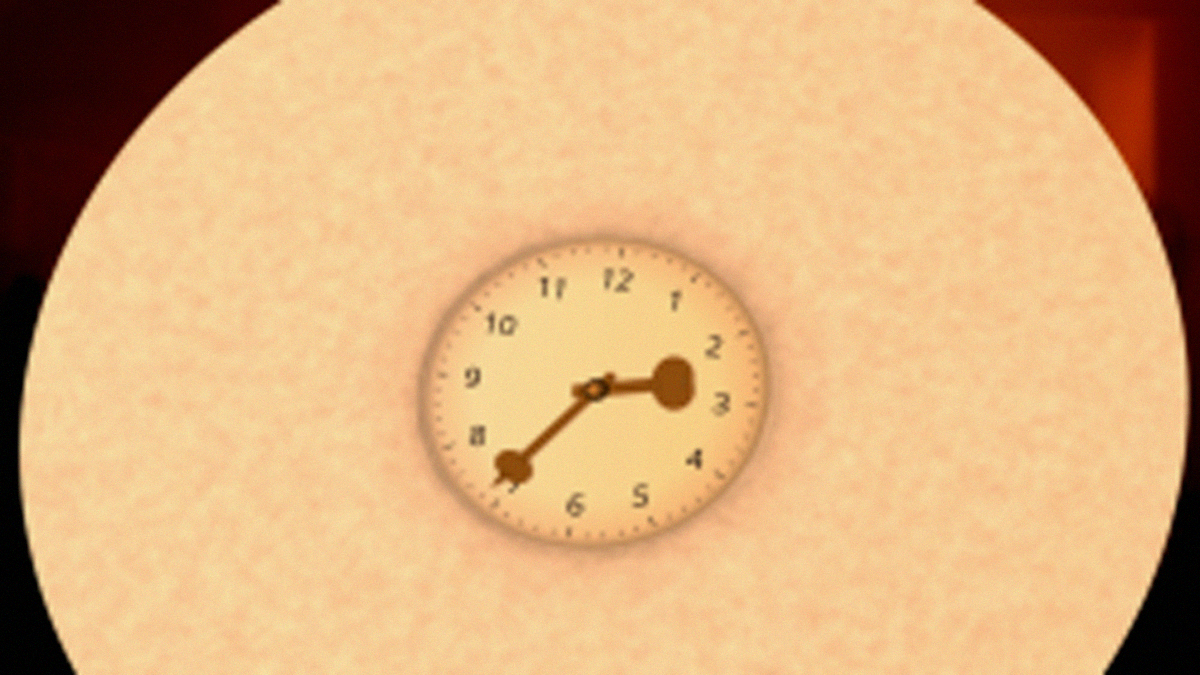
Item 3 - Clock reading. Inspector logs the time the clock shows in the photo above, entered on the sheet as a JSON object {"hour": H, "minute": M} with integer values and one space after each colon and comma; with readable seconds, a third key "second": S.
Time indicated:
{"hour": 2, "minute": 36}
